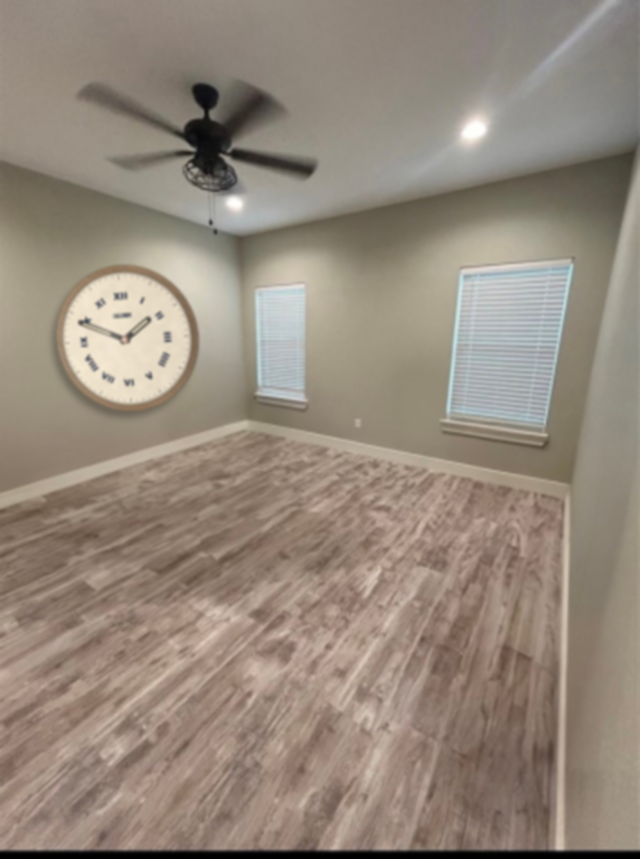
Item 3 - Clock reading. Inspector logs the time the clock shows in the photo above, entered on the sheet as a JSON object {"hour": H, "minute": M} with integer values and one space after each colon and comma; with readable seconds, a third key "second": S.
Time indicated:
{"hour": 1, "minute": 49}
